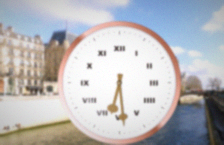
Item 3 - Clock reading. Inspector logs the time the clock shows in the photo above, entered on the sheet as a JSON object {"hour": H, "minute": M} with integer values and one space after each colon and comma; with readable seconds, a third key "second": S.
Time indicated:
{"hour": 6, "minute": 29}
